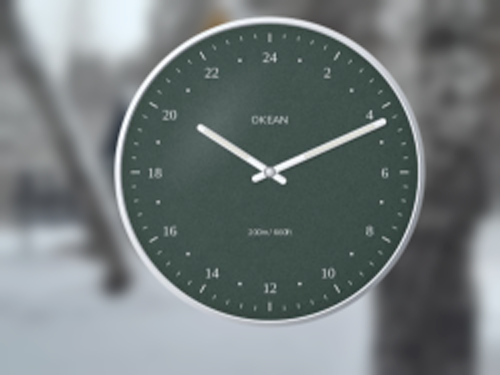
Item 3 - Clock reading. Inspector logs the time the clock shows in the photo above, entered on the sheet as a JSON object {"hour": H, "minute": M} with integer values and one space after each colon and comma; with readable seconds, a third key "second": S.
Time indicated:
{"hour": 20, "minute": 11}
